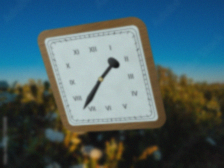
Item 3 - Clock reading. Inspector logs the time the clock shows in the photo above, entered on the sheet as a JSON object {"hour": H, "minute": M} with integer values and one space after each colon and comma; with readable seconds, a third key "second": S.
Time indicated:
{"hour": 1, "minute": 37}
